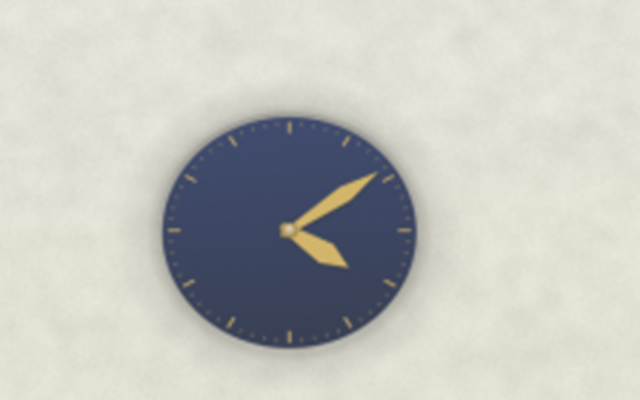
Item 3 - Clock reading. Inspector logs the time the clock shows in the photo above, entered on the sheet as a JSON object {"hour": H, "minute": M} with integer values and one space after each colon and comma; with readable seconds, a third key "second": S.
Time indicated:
{"hour": 4, "minute": 9}
